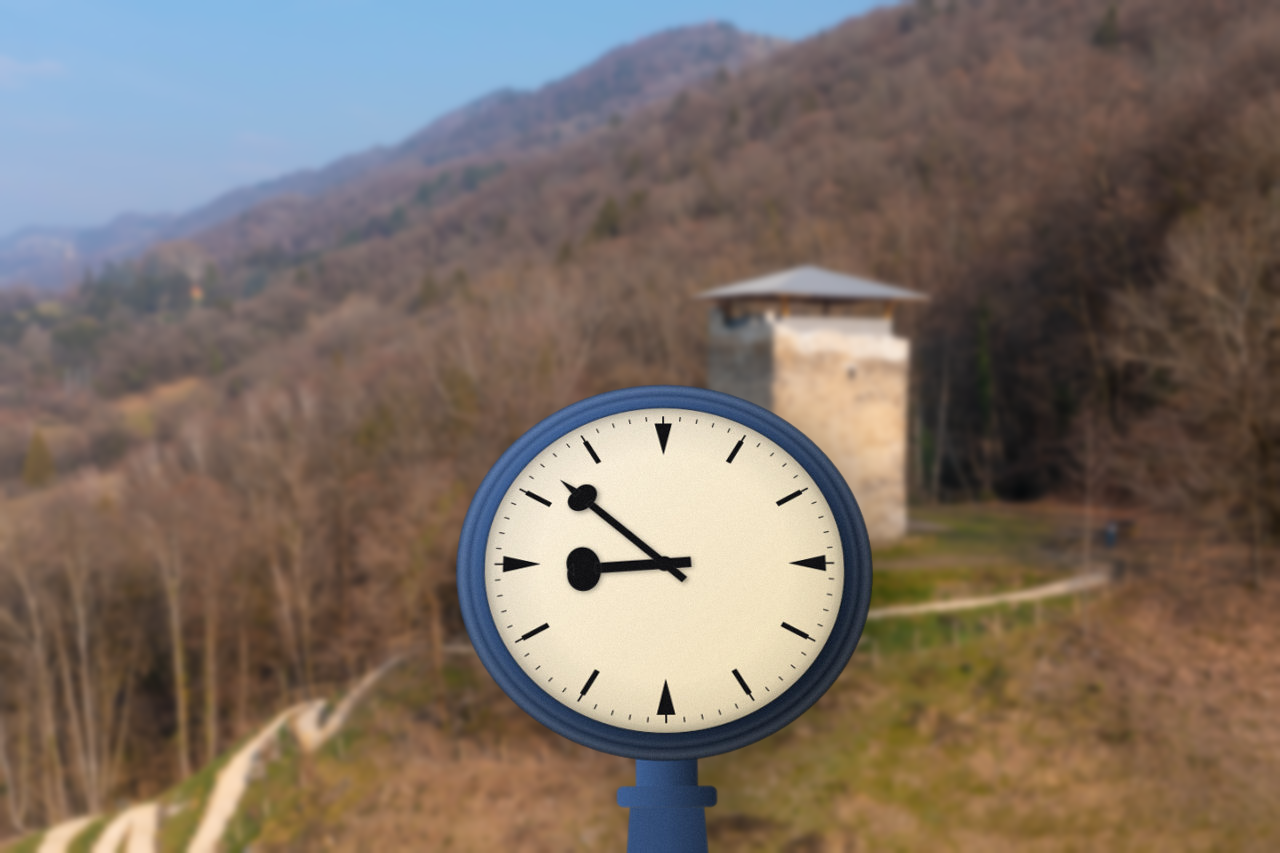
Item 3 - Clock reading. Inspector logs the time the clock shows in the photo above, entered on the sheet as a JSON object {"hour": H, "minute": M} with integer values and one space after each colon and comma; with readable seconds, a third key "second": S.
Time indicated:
{"hour": 8, "minute": 52}
